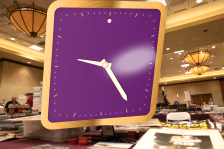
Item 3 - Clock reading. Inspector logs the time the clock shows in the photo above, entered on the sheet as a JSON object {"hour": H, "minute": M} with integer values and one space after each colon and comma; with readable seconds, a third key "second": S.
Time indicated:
{"hour": 9, "minute": 24}
